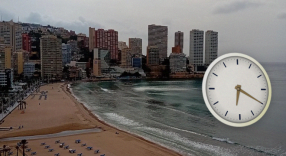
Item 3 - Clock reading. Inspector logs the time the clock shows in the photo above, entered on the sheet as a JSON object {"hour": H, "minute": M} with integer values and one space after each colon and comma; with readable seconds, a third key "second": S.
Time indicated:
{"hour": 6, "minute": 20}
